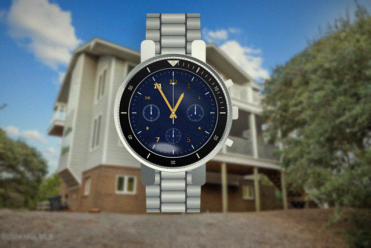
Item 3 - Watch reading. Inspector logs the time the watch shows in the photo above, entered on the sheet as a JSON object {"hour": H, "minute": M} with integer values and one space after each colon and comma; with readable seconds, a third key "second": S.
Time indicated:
{"hour": 12, "minute": 55}
